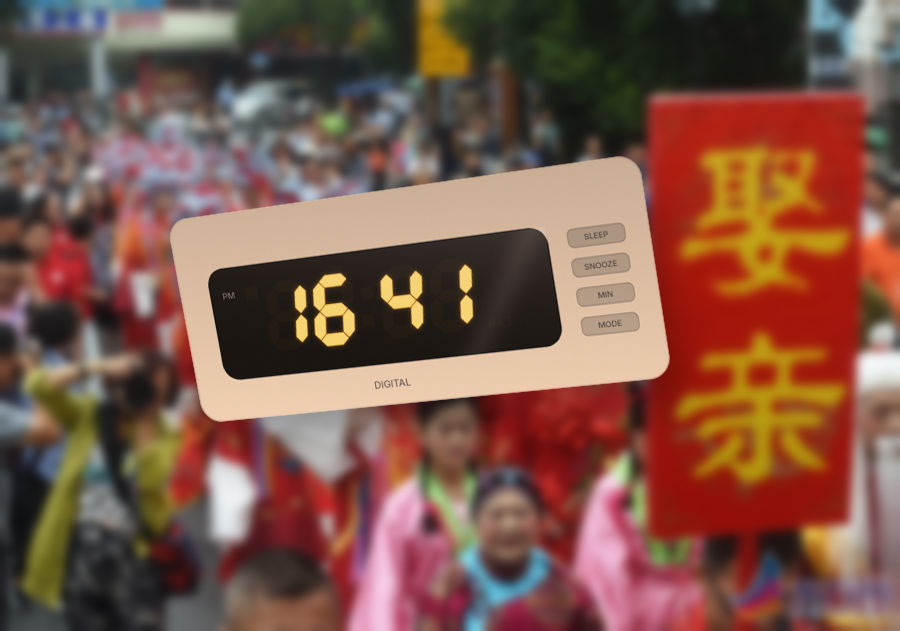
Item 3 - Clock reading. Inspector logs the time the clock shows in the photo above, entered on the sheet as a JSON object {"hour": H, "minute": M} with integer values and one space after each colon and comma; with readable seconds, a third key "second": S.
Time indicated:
{"hour": 16, "minute": 41}
